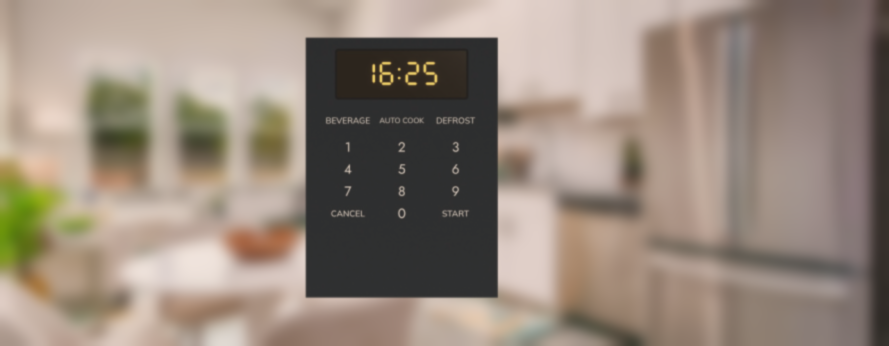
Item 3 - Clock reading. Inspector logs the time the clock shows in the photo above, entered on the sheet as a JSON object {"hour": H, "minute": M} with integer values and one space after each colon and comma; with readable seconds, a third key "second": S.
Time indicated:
{"hour": 16, "minute": 25}
